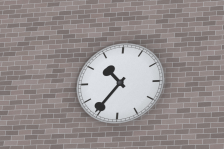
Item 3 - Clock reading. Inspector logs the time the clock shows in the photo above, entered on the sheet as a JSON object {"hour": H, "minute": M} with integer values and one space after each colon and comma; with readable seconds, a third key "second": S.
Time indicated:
{"hour": 10, "minute": 36}
